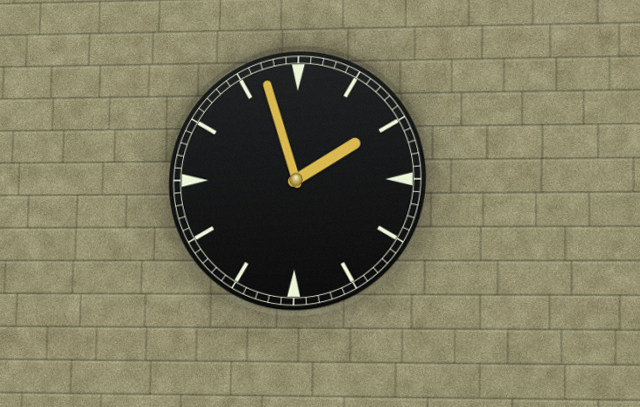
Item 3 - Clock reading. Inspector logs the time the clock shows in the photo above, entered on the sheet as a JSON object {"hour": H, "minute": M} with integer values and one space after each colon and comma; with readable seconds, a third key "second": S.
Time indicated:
{"hour": 1, "minute": 57}
